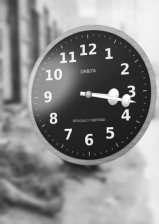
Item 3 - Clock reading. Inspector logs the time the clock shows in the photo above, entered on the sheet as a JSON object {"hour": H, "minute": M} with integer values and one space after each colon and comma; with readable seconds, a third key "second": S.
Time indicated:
{"hour": 3, "minute": 17}
